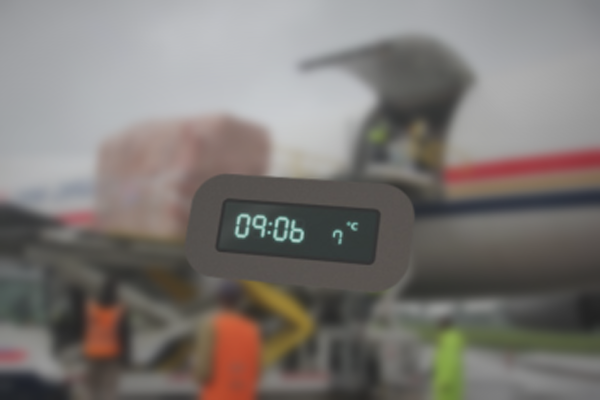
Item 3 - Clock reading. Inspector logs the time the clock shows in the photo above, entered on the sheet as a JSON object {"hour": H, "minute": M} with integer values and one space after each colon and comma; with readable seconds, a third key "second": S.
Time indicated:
{"hour": 9, "minute": 6}
